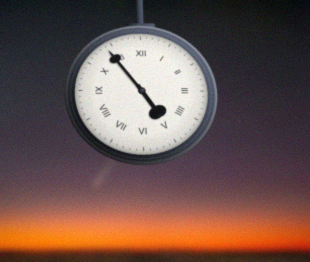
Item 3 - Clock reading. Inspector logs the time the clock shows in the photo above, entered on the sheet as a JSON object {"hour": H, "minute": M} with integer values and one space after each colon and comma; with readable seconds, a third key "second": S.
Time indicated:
{"hour": 4, "minute": 54}
